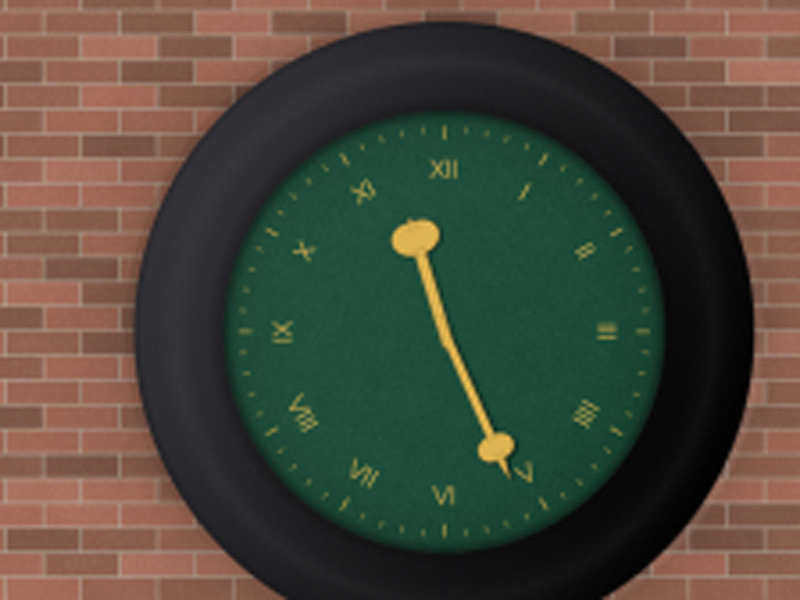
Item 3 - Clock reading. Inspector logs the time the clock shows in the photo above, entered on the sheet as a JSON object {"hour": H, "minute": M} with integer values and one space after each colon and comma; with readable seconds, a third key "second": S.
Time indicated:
{"hour": 11, "minute": 26}
